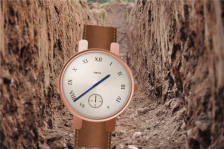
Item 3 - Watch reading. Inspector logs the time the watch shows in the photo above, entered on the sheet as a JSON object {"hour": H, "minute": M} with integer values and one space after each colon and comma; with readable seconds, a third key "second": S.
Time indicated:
{"hour": 1, "minute": 38}
